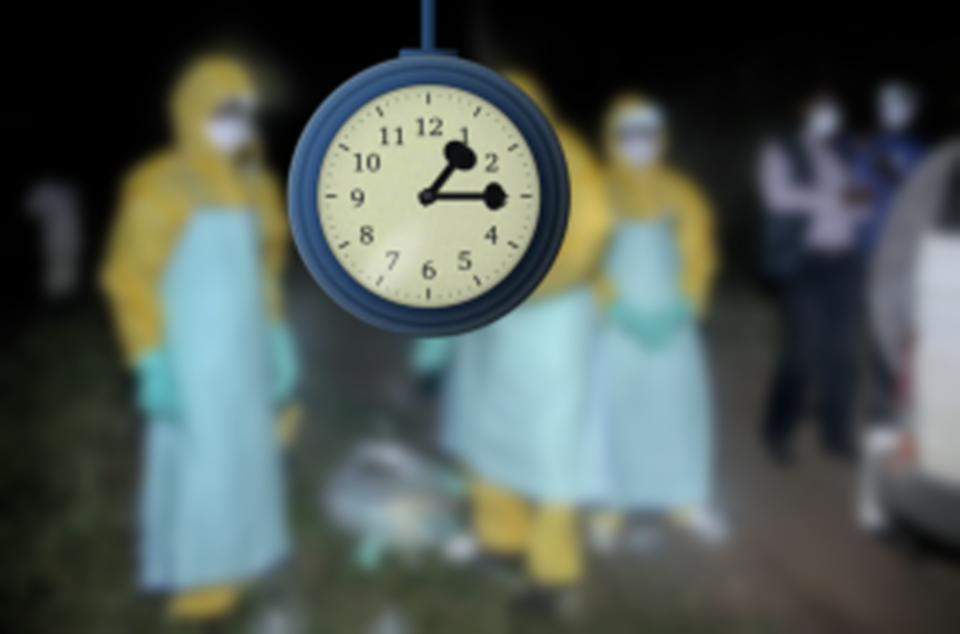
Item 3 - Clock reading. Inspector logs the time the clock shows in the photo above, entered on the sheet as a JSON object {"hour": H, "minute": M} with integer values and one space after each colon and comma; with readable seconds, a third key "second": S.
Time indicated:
{"hour": 1, "minute": 15}
